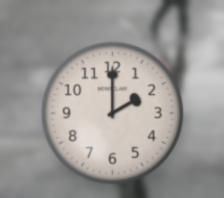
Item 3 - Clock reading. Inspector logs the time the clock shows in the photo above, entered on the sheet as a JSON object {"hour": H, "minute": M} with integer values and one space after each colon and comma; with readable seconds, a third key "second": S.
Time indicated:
{"hour": 2, "minute": 0}
